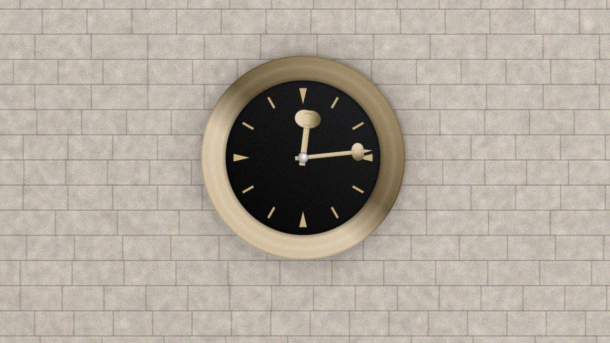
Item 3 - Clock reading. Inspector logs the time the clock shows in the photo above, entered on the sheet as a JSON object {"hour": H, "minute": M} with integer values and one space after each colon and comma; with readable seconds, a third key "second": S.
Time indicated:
{"hour": 12, "minute": 14}
